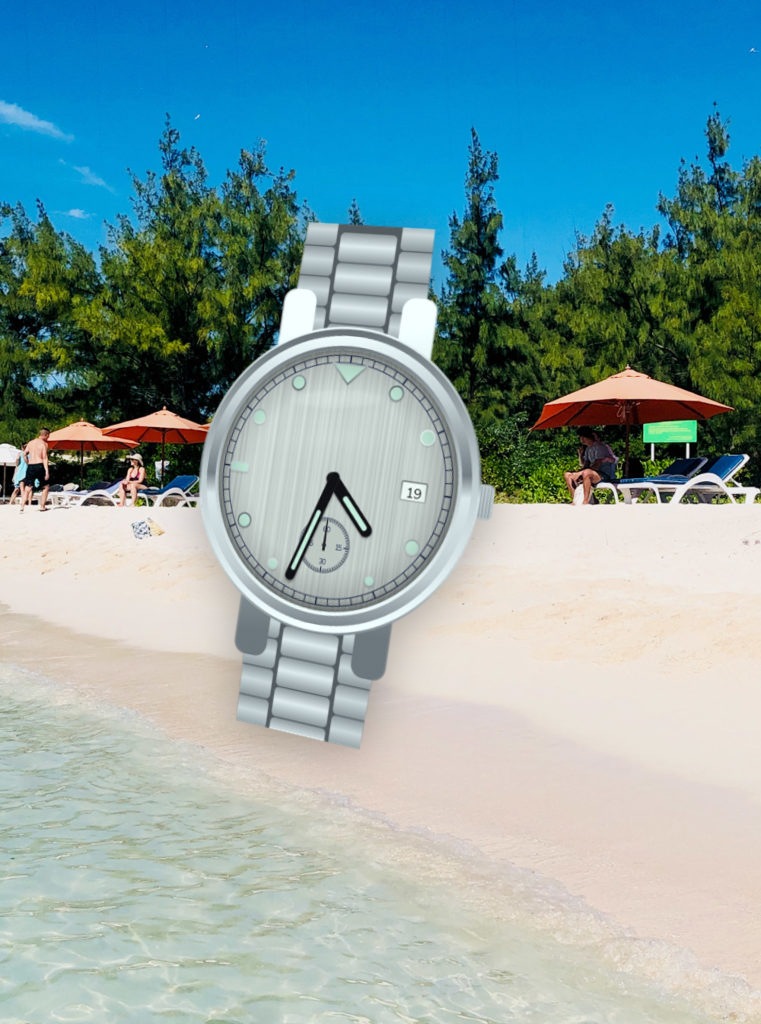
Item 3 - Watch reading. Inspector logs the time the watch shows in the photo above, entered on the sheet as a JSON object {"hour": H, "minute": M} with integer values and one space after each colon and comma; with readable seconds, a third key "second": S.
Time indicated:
{"hour": 4, "minute": 33}
